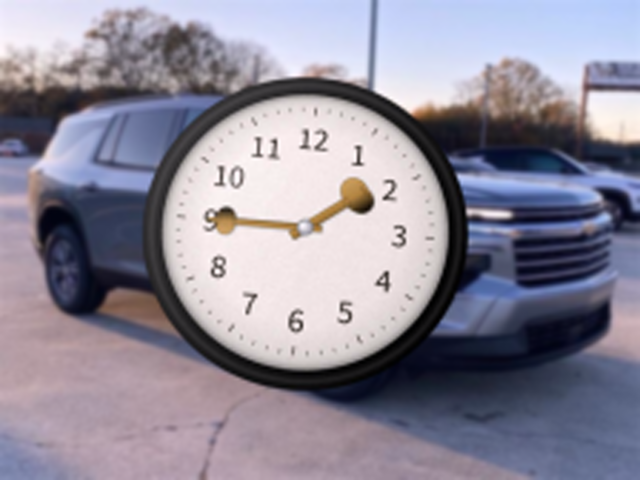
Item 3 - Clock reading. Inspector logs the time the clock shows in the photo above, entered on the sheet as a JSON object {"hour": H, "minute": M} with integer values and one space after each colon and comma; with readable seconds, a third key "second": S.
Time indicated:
{"hour": 1, "minute": 45}
